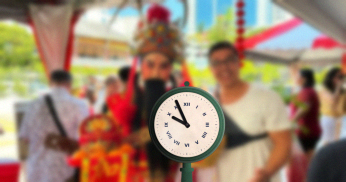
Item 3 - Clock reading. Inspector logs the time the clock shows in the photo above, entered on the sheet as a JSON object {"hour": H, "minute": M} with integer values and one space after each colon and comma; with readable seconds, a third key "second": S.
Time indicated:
{"hour": 9, "minute": 56}
